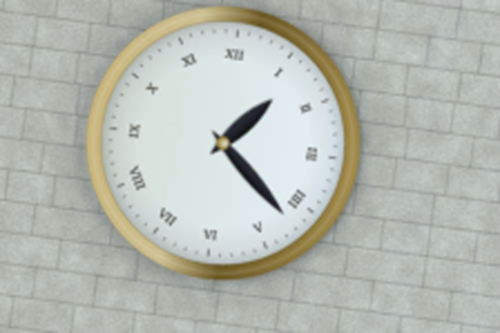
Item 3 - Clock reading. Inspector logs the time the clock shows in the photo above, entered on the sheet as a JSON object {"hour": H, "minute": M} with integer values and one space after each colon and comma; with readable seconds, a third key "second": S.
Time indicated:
{"hour": 1, "minute": 22}
